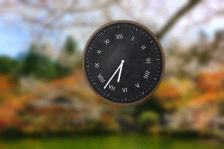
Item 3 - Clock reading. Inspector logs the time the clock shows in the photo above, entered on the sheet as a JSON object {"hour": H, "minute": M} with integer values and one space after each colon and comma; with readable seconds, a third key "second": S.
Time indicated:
{"hour": 6, "minute": 37}
